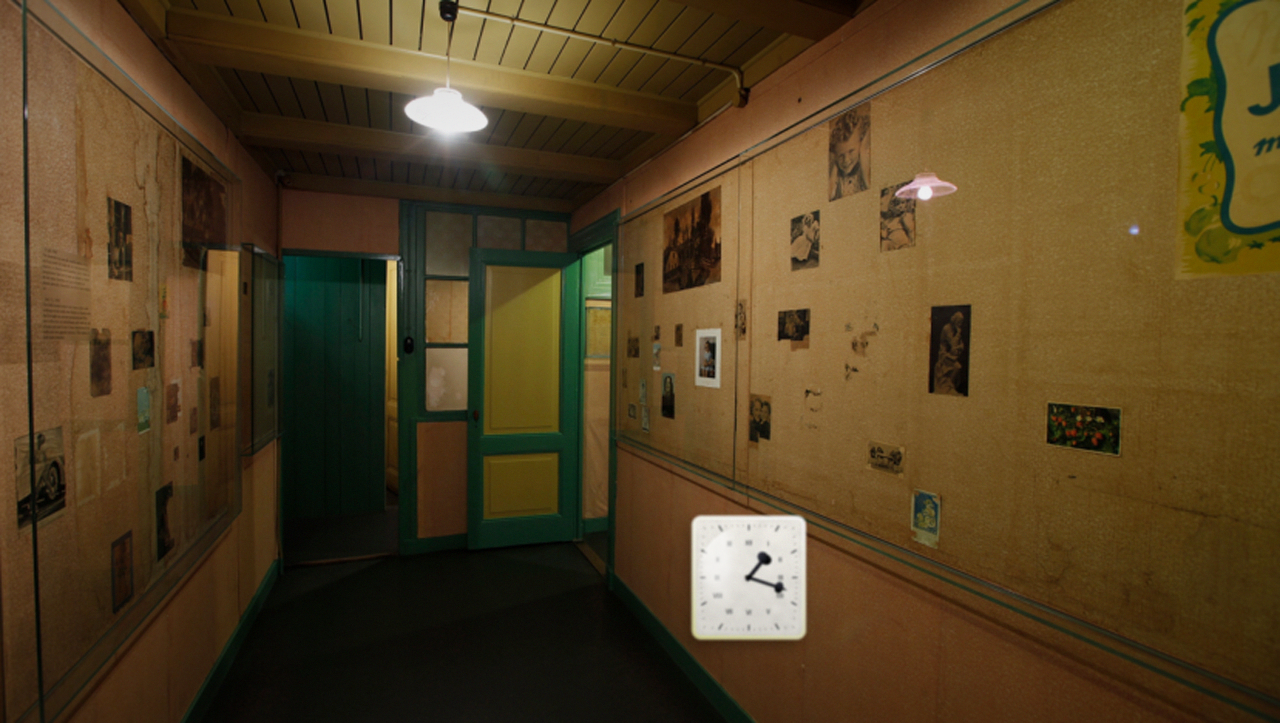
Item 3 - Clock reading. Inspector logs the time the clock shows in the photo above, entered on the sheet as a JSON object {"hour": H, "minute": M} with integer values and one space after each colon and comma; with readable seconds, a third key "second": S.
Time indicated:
{"hour": 1, "minute": 18}
